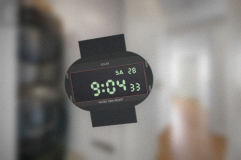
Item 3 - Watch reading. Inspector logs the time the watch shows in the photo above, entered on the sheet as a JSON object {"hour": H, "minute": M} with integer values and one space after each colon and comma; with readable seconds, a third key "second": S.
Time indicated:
{"hour": 9, "minute": 4, "second": 33}
